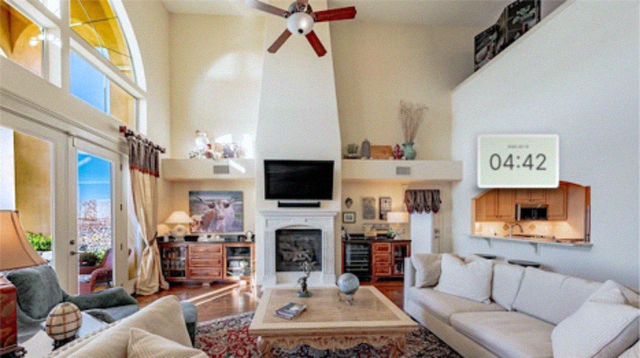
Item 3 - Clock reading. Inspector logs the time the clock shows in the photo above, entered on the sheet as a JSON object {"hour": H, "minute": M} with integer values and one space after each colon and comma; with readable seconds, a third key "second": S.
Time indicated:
{"hour": 4, "minute": 42}
